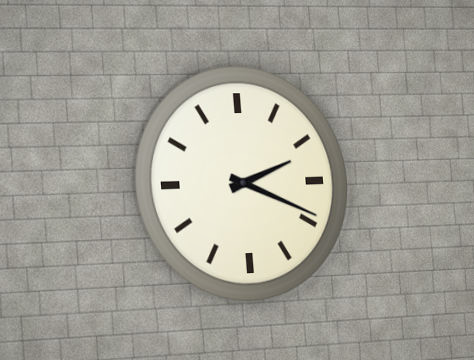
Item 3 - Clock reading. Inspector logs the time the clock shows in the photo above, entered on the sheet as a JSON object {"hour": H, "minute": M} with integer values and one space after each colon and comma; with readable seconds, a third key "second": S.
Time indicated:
{"hour": 2, "minute": 19}
